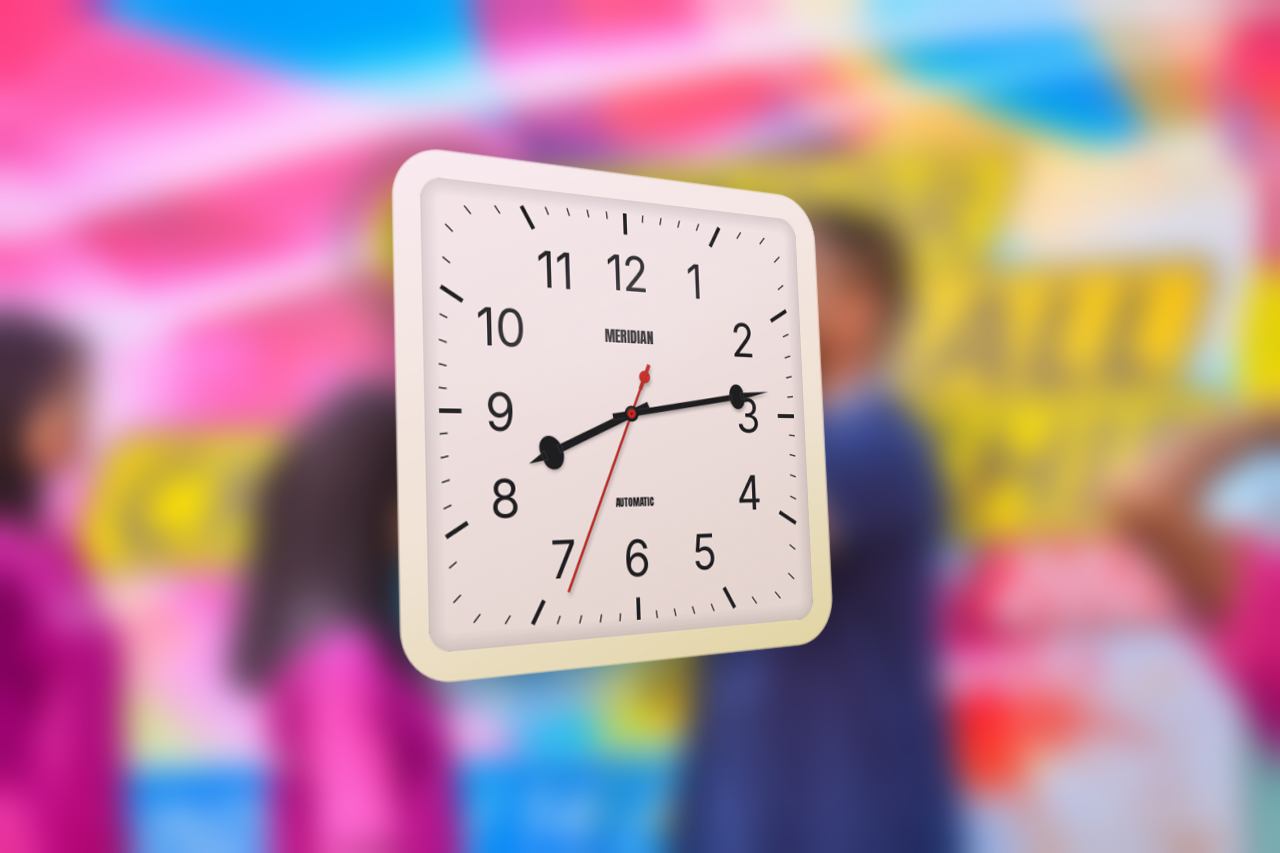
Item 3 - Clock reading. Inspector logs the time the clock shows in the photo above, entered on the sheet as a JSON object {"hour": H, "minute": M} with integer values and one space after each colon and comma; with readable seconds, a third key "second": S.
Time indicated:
{"hour": 8, "minute": 13, "second": 34}
